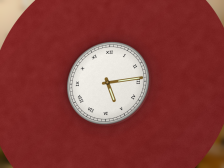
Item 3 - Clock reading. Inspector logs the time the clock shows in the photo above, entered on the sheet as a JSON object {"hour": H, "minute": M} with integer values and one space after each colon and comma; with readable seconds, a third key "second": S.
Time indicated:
{"hour": 5, "minute": 14}
